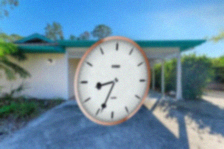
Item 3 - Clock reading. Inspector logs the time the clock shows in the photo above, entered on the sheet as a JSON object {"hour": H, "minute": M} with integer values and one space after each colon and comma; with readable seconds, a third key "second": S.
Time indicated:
{"hour": 8, "minute": 34}
